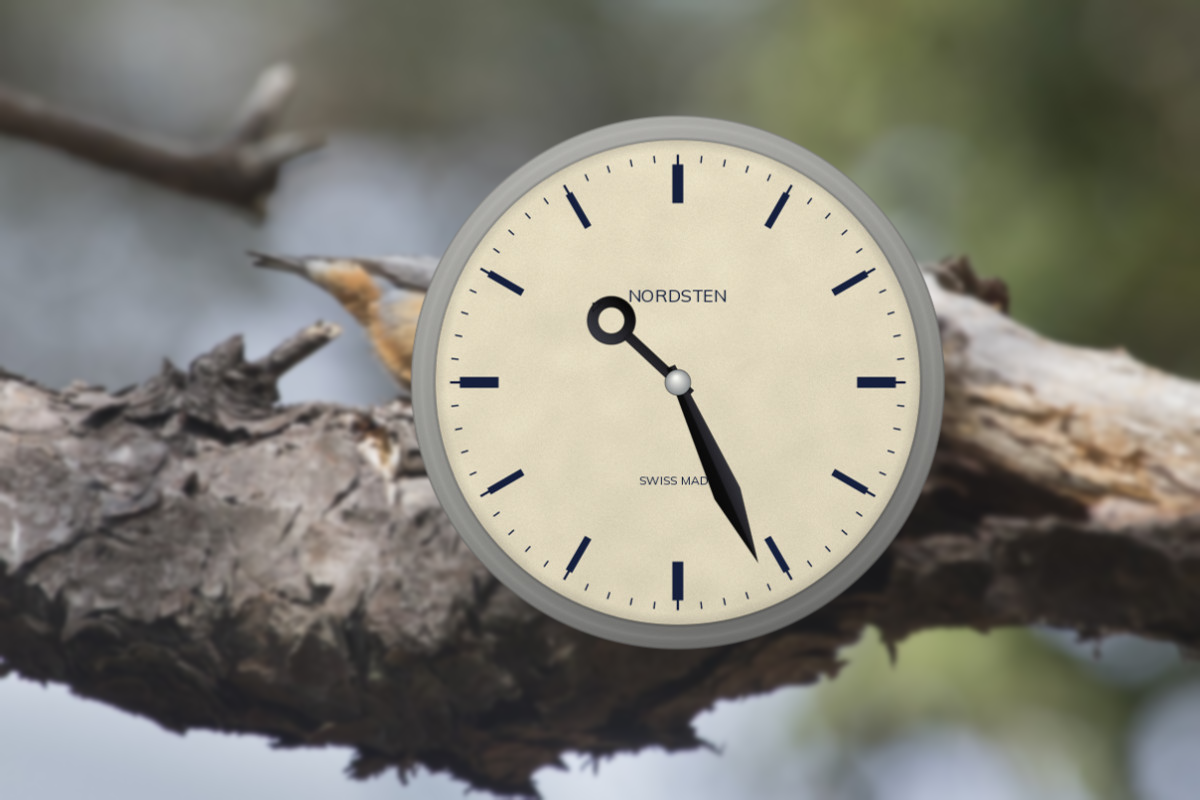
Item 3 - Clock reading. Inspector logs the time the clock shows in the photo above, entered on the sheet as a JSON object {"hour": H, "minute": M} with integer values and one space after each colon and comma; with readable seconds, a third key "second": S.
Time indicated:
{"hour": 10, "minute": 26}
